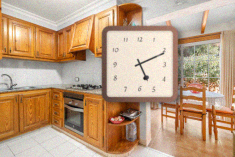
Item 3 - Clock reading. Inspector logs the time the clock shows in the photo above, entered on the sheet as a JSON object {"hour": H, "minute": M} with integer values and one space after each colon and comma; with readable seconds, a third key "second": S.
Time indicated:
{"hour": 5, "minute": 11}
